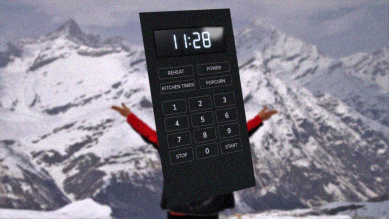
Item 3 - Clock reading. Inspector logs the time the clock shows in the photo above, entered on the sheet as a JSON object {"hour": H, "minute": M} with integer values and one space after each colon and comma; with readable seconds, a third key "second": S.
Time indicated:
{"hour": 11, "minute": 28}
